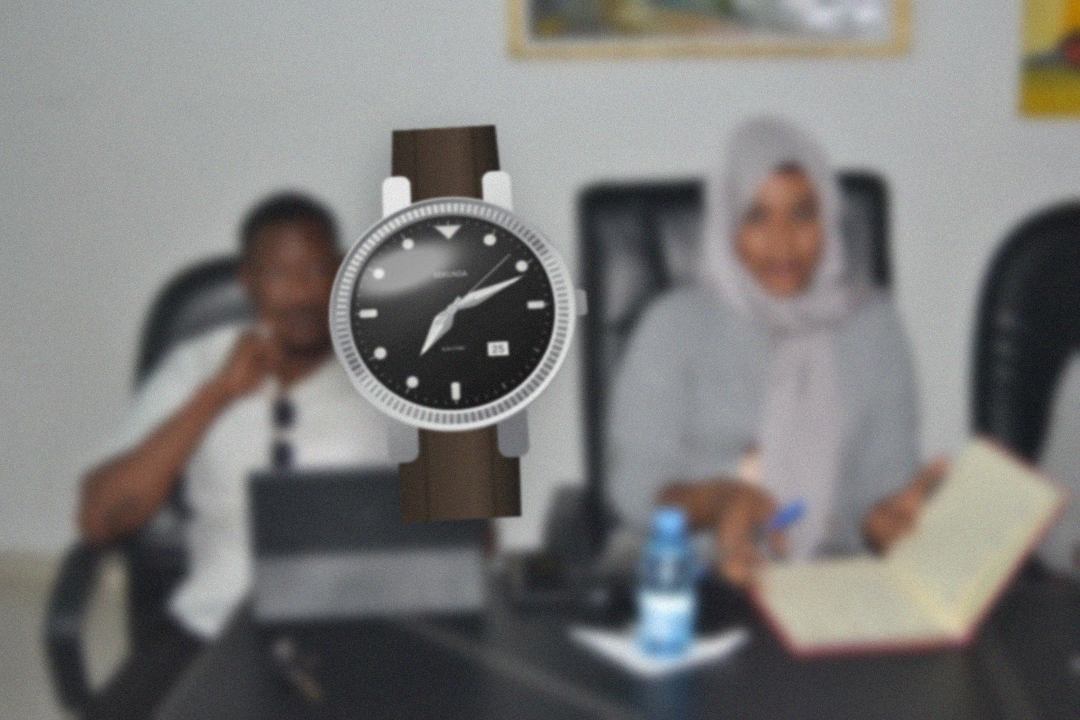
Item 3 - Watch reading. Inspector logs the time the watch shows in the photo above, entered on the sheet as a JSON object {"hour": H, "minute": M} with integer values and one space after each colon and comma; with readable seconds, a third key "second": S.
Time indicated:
{"hour": 7, "minute": 11, "second": 8}
